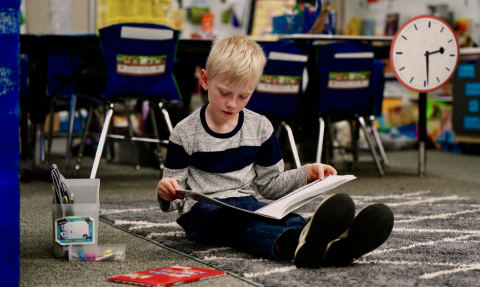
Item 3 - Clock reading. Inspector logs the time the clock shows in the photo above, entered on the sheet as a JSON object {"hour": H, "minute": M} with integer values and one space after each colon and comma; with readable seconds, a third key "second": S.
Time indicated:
{"hour": 2, "minute": 29}
